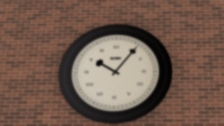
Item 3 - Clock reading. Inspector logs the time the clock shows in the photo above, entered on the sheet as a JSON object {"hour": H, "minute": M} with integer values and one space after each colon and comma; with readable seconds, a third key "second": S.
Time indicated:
{"hour": 10, "minute": 6}
